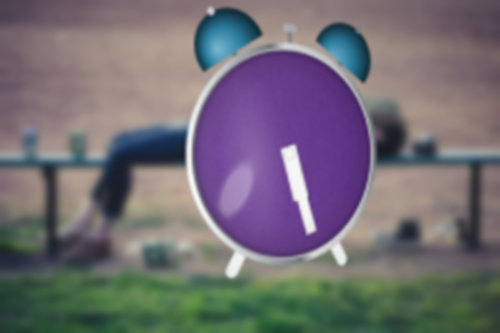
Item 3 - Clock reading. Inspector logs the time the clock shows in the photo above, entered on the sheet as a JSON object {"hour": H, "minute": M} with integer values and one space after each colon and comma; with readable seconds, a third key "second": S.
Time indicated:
{"hour": 5, "minute": 27}
